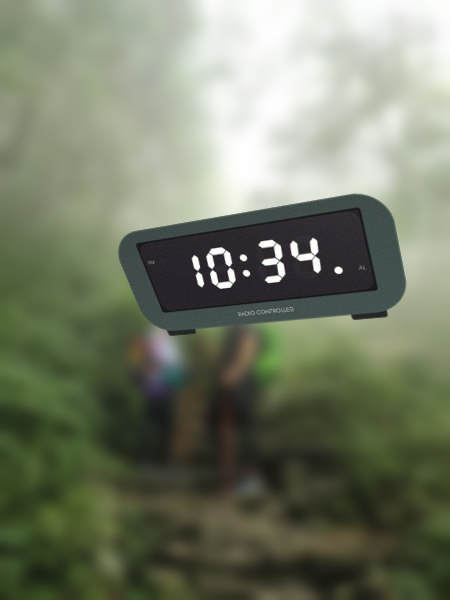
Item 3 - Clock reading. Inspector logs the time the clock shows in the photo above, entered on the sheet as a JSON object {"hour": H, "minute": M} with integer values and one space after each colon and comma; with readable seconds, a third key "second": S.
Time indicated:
{"hour": 10, "minute": 34}
